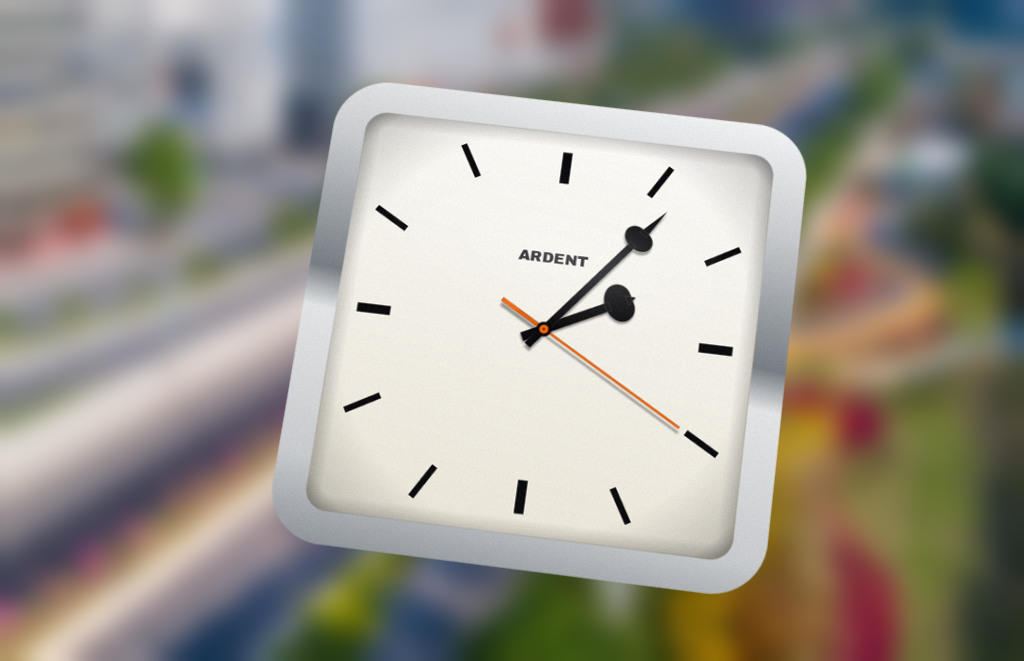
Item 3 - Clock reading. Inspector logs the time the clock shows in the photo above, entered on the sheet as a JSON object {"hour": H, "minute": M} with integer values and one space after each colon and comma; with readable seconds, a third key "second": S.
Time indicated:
{"hour": 2, "minute": 6, "second": 20}
